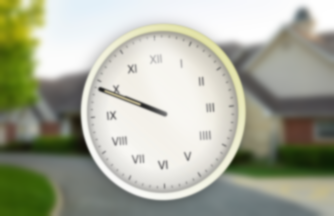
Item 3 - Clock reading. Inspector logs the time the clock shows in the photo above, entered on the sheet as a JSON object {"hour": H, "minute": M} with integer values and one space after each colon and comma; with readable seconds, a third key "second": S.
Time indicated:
{"hour": 9, "minute": 49}
